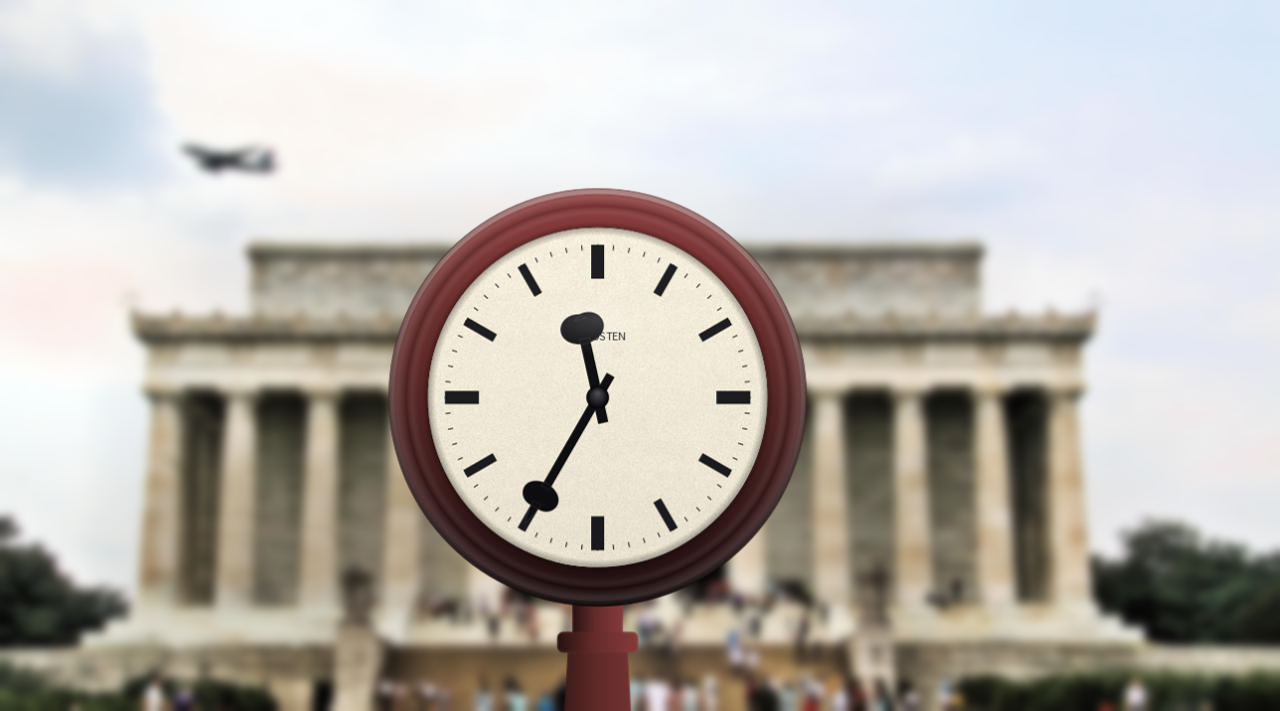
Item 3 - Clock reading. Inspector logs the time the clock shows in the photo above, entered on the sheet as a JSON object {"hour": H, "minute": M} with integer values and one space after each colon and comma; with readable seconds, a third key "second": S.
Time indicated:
{"hour": 11, "minute": 35}
